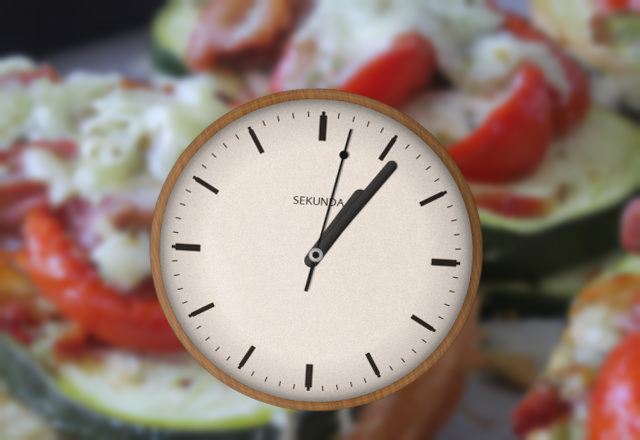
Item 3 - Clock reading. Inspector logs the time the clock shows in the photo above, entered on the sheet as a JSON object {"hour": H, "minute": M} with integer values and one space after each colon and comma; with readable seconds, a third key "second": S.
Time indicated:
{"hour": 1, "minute": 6, "second": 2}
